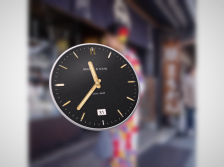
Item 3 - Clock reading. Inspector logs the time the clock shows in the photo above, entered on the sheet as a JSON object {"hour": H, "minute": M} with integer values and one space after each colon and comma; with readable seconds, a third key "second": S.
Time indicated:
{"hour": 11, "minute": 37}
